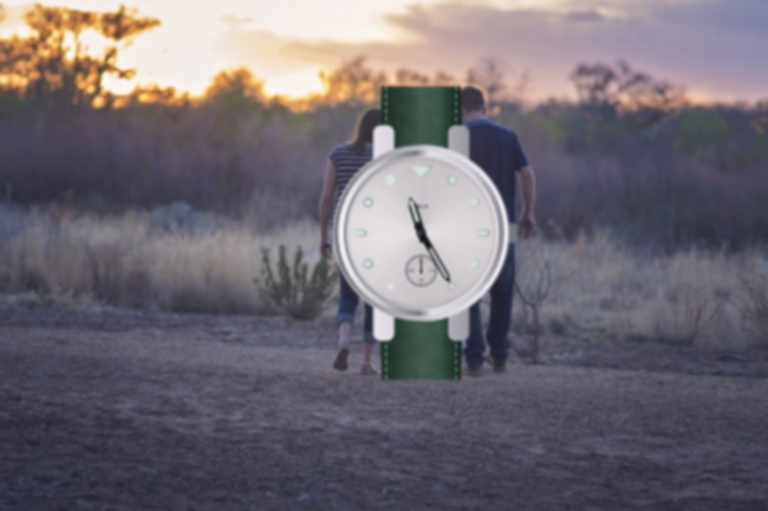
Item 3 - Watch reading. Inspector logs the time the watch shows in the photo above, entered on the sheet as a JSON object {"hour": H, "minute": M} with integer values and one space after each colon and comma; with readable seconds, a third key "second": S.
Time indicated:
{"hour": 11, "minute": 25}
